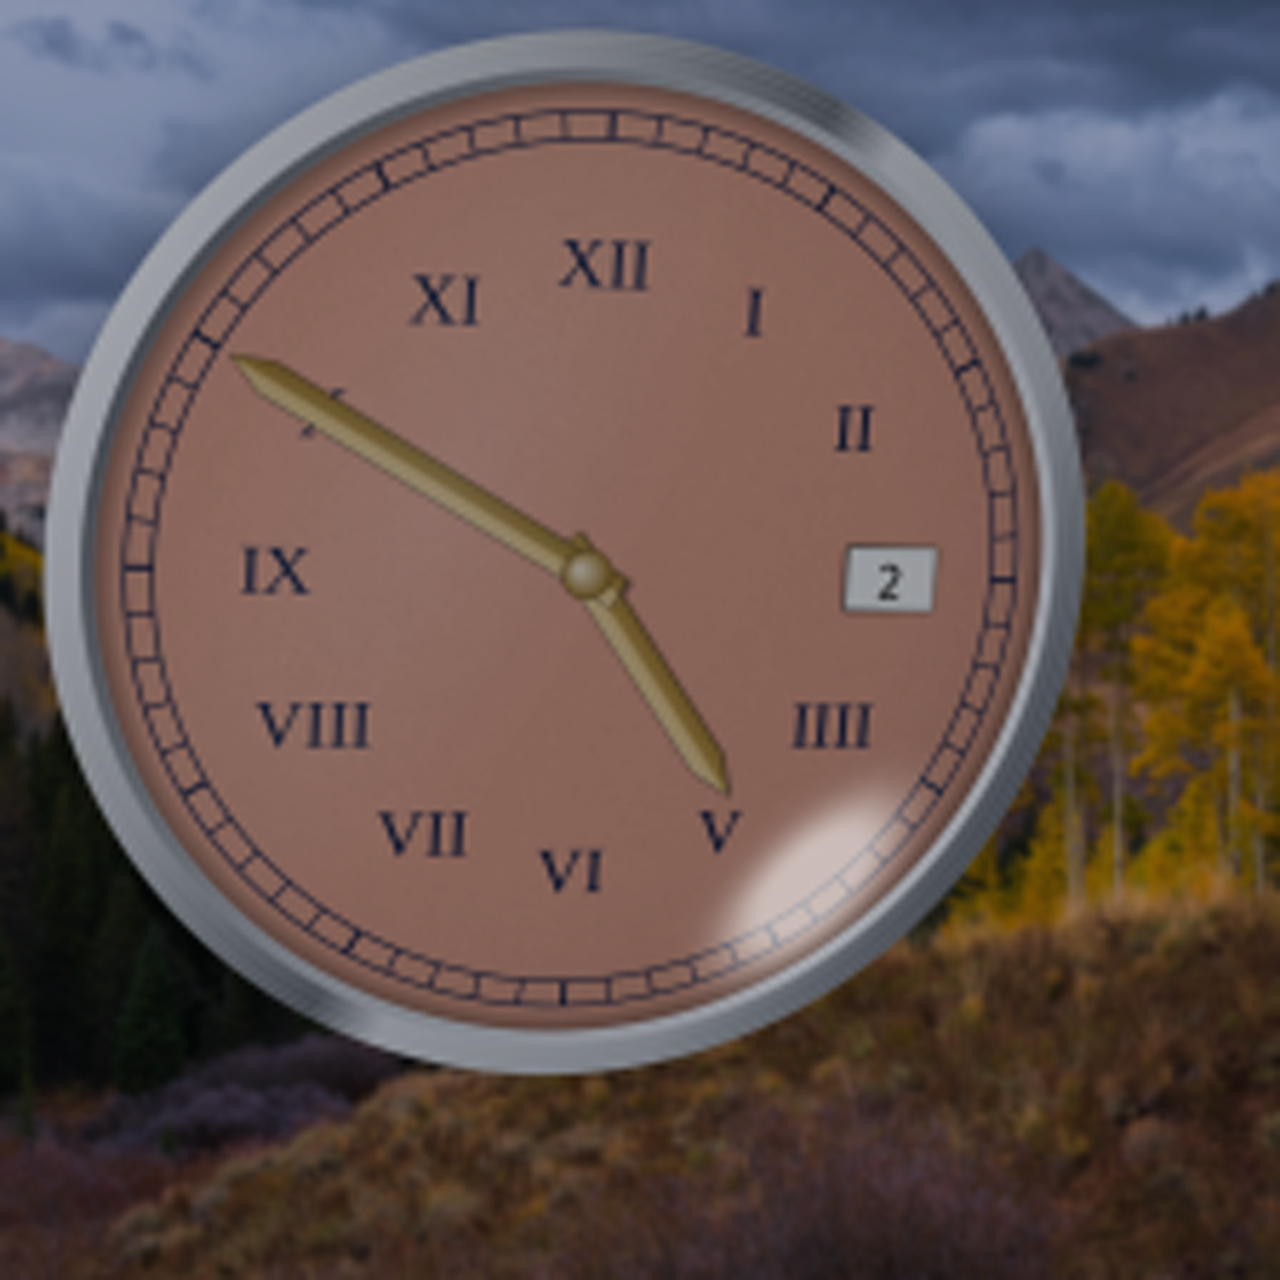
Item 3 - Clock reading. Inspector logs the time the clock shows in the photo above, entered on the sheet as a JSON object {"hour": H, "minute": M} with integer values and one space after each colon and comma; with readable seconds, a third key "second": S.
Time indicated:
{"hour": 4, "minute": 50}
